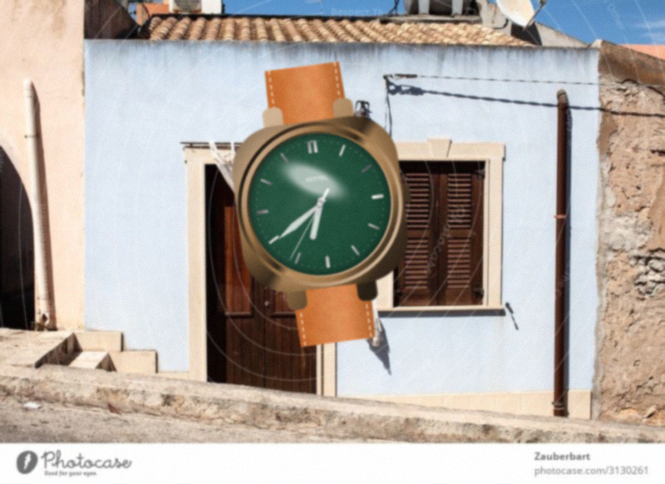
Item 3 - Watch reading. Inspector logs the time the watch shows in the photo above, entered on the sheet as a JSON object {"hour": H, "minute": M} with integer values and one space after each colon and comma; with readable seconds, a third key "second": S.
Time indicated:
{"hour": 6, "minute": 39, "second": 36}
